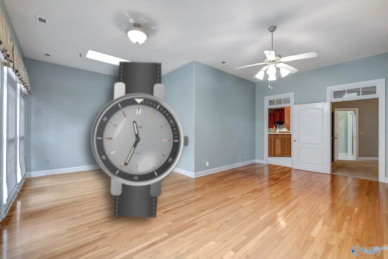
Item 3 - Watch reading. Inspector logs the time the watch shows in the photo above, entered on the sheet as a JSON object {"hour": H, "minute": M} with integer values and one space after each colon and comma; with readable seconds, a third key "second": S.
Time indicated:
{"hour": 11, "minute": 34}
